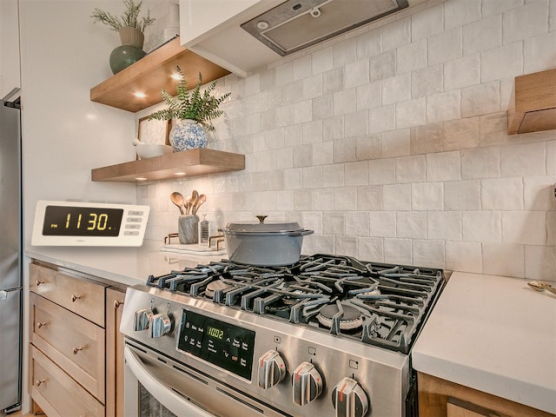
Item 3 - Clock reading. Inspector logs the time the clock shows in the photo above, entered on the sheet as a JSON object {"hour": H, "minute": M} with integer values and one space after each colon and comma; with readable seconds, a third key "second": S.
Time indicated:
{"hour": 11, "minute": 30}
